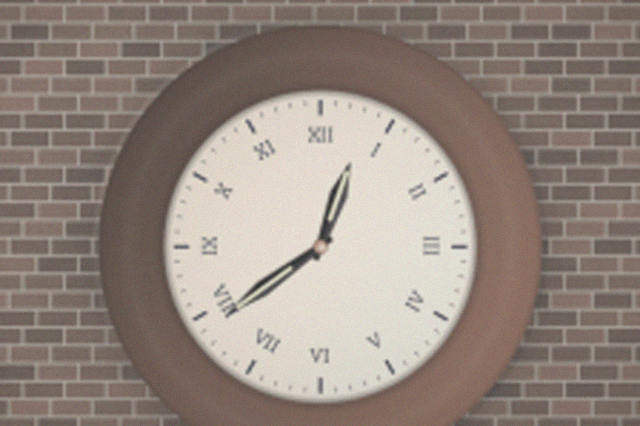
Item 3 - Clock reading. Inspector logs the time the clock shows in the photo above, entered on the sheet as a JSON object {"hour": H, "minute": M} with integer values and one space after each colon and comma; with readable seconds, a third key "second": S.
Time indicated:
{"hour": 12, "minute": 39}
